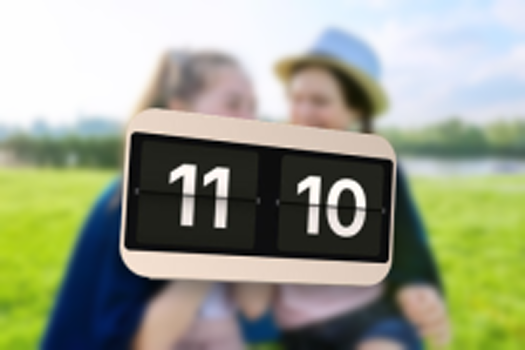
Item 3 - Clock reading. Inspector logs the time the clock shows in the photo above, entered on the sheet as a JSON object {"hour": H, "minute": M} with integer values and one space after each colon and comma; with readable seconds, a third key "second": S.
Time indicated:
{"hour": 11, "minute": 10}
